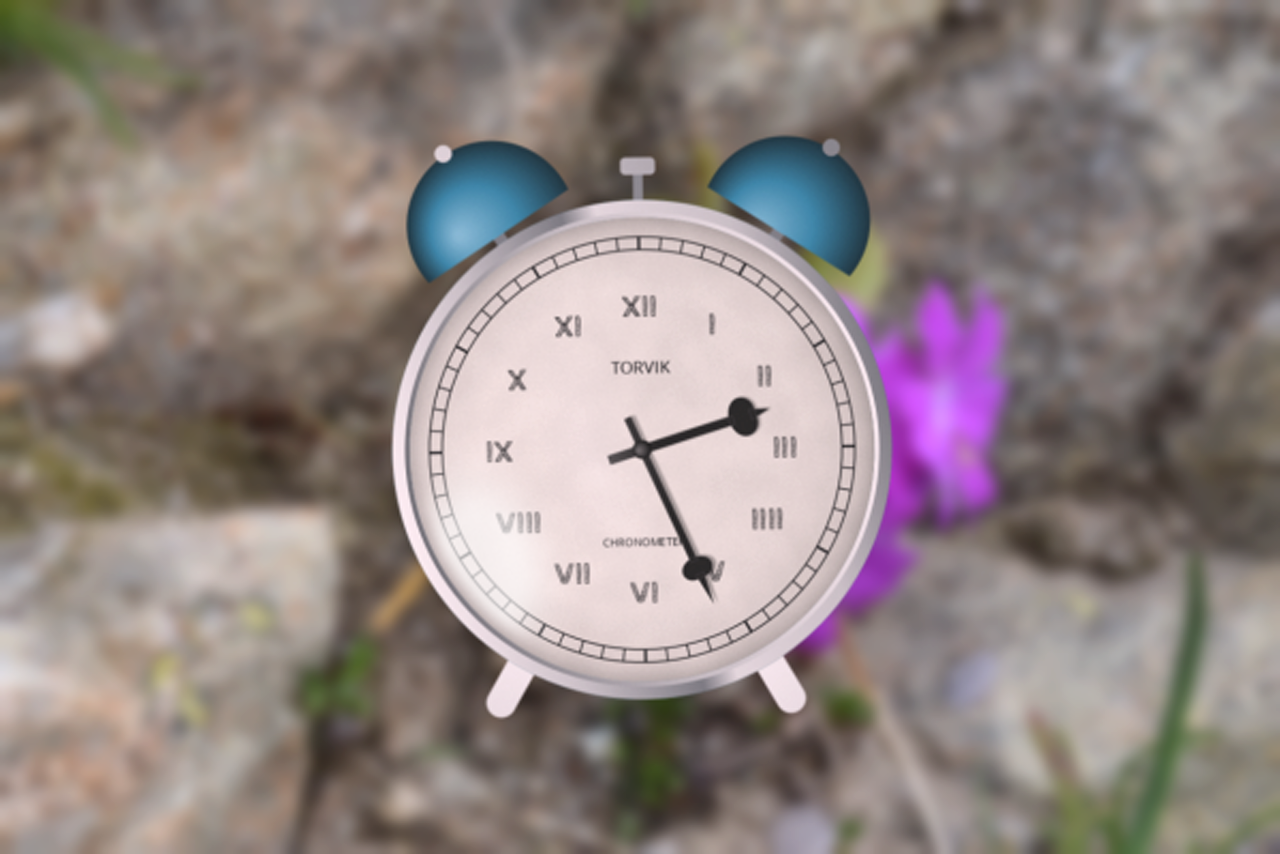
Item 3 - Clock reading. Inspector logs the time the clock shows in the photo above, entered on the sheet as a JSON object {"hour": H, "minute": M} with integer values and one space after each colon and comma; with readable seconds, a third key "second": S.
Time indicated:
{"hour": 2, "minute": 26}
